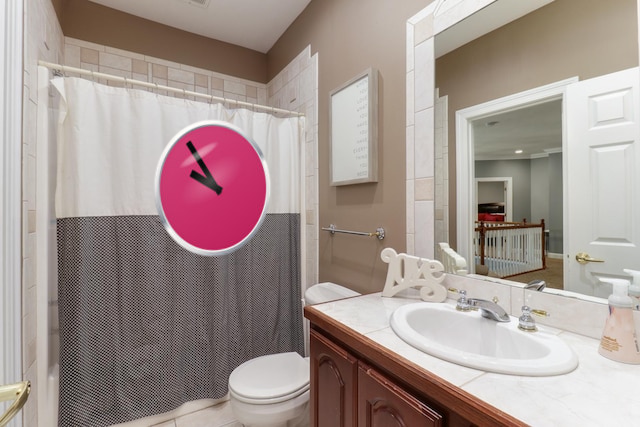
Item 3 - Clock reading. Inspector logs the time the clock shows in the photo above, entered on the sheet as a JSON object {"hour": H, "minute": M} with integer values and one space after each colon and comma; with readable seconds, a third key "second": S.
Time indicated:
{"hour": 9, "minute": 54}
